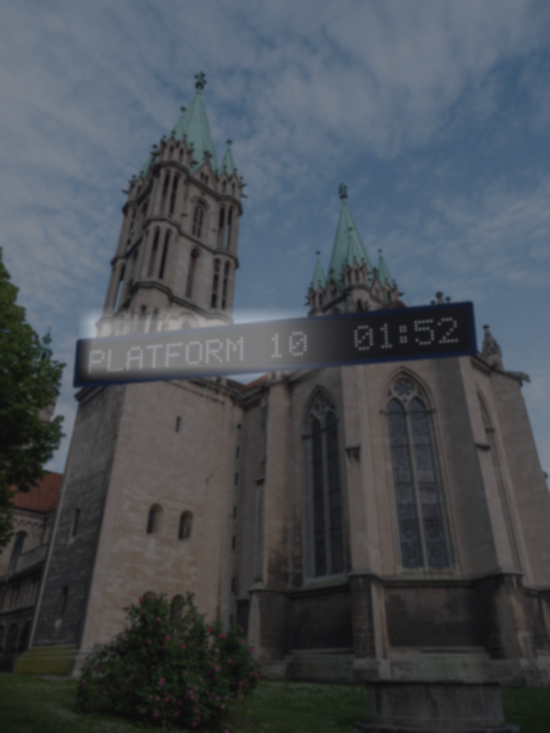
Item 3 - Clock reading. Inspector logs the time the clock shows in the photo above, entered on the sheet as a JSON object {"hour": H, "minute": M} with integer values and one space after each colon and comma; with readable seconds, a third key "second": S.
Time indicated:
{"hour": 1, "minute": 52}
